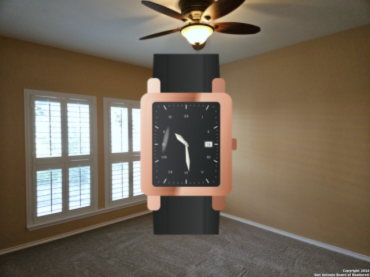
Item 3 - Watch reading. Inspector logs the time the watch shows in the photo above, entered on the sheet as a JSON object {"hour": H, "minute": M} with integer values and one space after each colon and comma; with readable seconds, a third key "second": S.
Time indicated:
{"hour": 10, "minute": 29}
